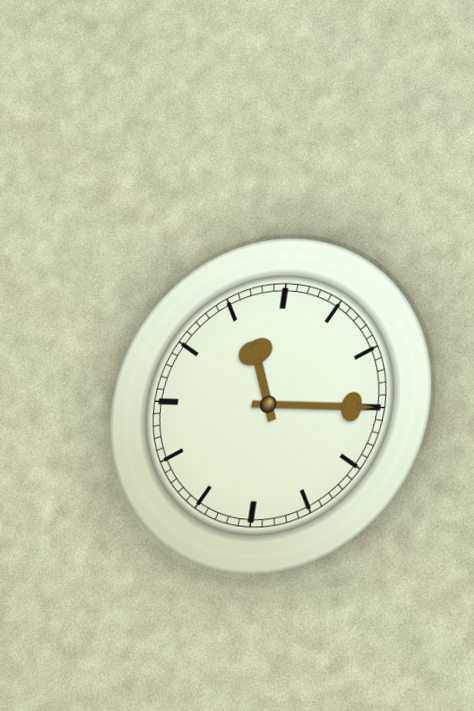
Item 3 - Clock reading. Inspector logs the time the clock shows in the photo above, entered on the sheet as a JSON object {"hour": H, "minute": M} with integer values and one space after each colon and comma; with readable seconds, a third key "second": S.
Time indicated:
{"hour": 11, "minute": 15}
